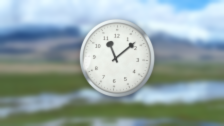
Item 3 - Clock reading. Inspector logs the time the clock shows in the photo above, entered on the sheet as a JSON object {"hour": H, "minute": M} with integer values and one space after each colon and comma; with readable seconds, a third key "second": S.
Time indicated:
{"hour": 11, "minute": 8}
